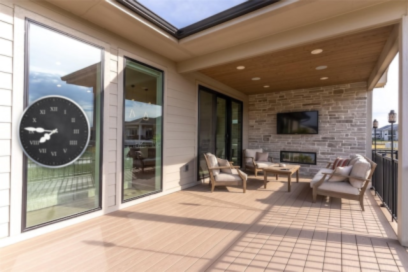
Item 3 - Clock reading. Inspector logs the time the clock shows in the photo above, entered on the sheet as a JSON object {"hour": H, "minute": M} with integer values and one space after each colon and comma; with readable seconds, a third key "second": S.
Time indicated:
{"hour": 7, "minute": 46}
